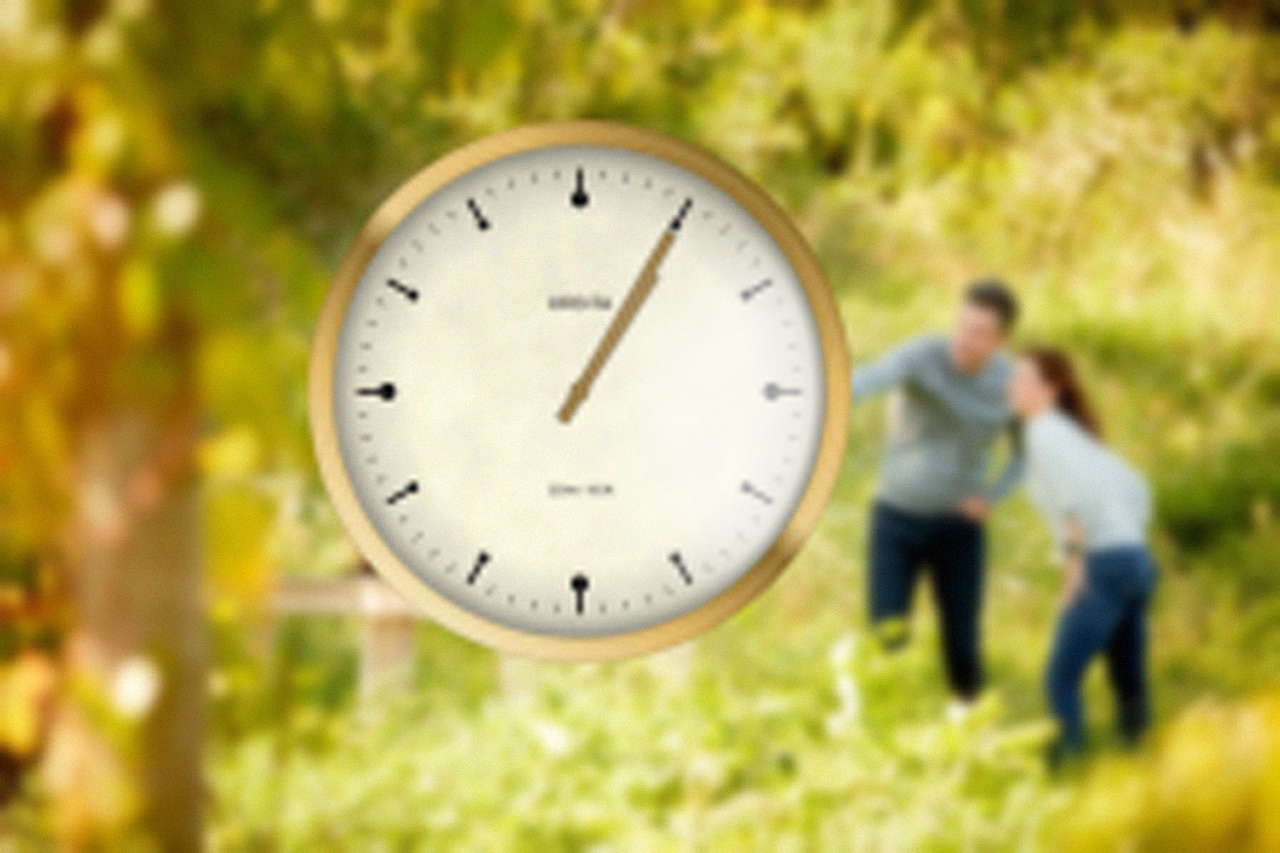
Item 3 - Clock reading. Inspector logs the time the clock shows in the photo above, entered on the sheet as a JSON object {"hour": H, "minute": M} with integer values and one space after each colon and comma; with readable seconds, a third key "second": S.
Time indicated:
{"hour": 1, "minute": 5}
